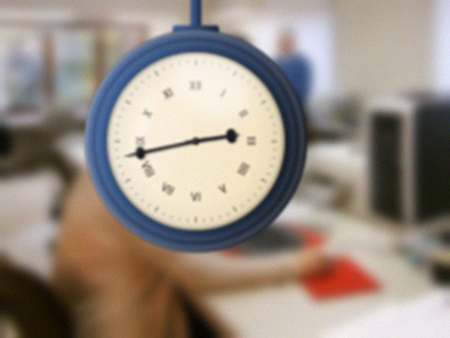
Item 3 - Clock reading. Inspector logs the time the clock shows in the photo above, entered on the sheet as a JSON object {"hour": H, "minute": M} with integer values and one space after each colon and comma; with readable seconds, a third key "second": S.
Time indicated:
{"hour": 2, "minute": 43}
